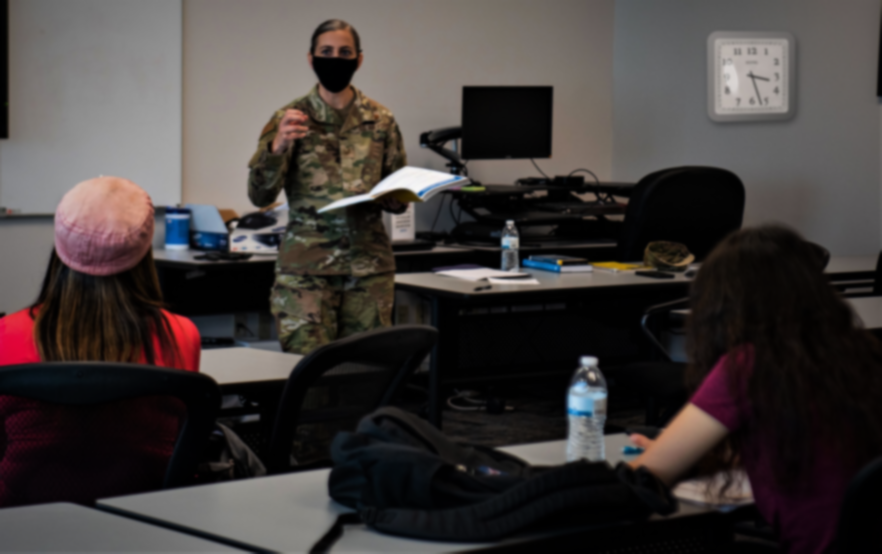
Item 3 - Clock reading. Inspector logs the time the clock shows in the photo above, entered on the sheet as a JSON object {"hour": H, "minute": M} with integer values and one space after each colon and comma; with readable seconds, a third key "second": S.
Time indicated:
{"hour": 3, "minute": 27}
